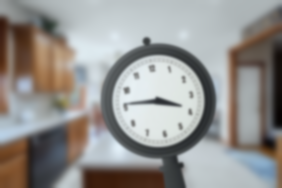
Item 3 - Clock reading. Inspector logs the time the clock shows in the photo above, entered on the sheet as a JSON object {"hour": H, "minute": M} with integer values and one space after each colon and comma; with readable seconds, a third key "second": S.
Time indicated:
{"hour": 3, "minute": 46}
